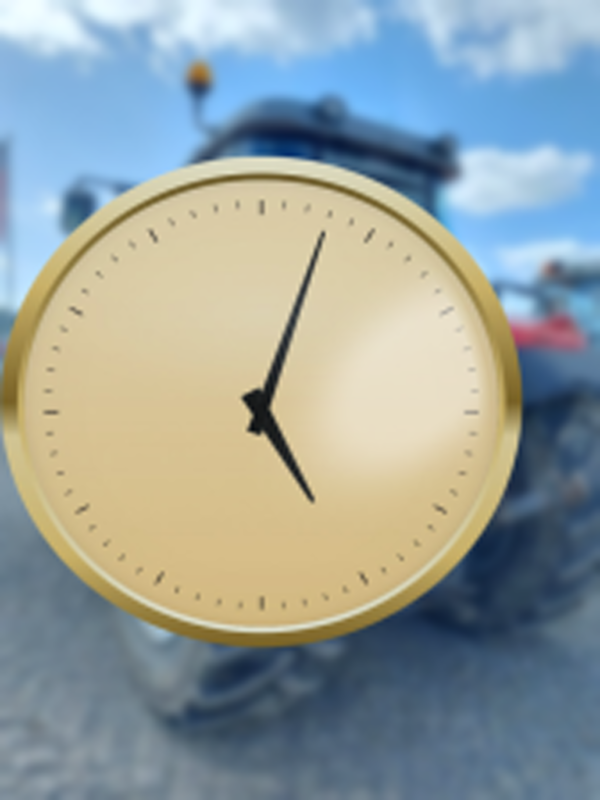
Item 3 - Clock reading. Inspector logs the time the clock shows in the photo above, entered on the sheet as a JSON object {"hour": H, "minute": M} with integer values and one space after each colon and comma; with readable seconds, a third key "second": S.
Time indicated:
{"hour": 5, "minute": 3}
